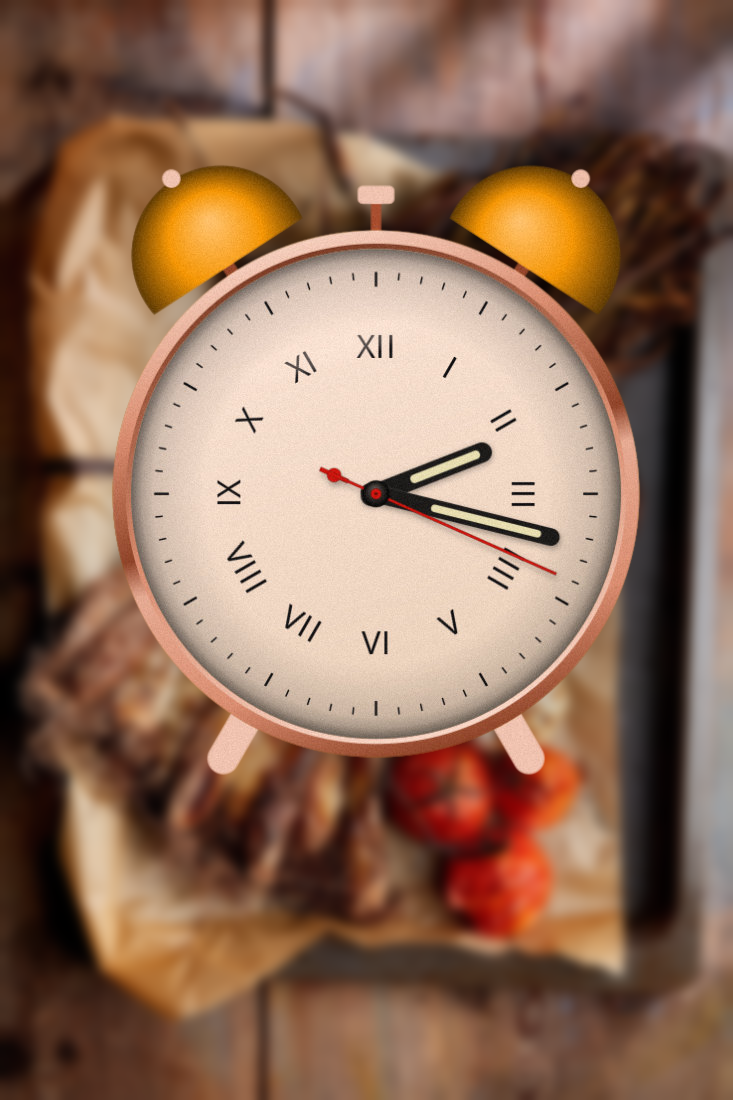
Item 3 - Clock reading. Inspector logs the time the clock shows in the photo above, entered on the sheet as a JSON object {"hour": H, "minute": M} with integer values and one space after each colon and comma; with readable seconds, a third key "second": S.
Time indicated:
{"hour": 2, "minute": 17, "second": 19}
